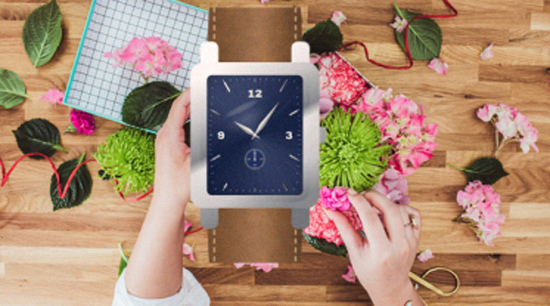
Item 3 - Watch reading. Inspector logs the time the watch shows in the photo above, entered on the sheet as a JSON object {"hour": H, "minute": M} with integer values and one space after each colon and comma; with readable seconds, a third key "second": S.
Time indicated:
{"hour": 10, "minute": 6}
